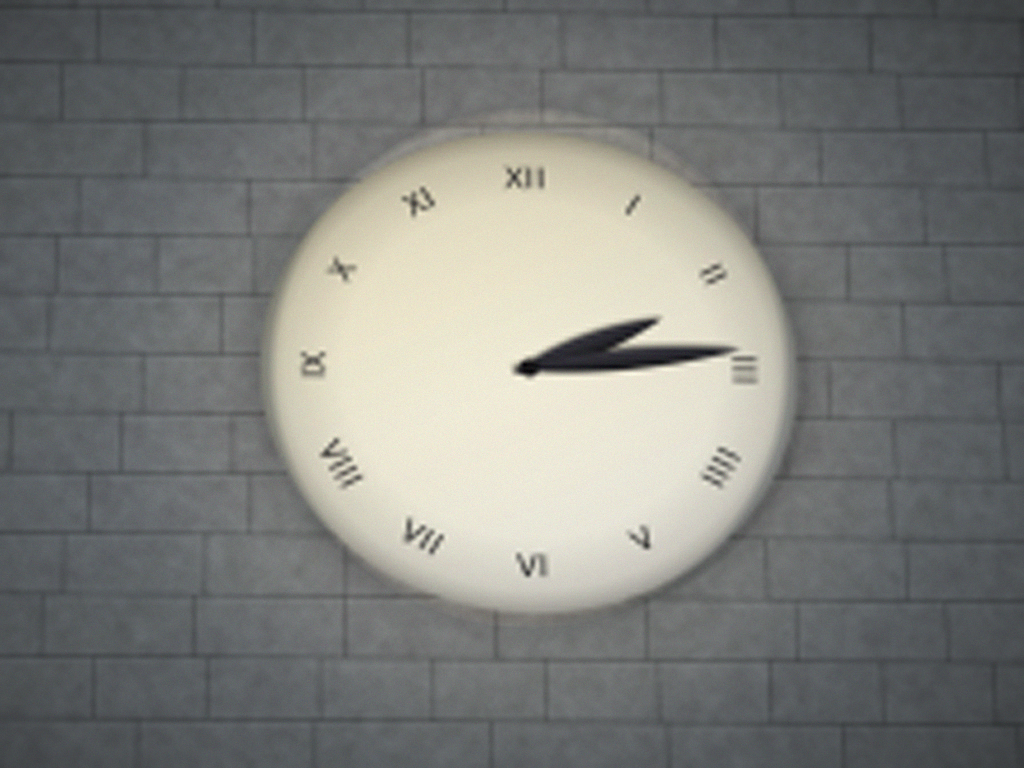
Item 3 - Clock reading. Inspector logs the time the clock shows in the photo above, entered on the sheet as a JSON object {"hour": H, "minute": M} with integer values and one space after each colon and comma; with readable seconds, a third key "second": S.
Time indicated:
{"hour": 2, "minute": 14}
